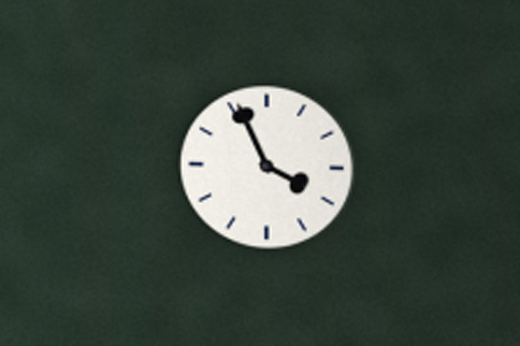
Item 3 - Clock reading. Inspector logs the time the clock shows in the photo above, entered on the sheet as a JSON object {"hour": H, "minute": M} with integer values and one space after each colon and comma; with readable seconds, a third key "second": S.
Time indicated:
{"hour": 3, "minute": 56}
